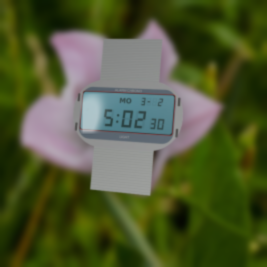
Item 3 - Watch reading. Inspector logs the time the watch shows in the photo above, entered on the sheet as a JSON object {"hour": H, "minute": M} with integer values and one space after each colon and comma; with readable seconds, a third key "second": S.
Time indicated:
{"hour": 5, "minute": 2, "second": 30}
